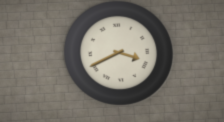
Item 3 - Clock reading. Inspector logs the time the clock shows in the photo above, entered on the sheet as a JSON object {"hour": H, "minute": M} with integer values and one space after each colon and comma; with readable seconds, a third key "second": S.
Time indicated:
{"hour": 3, "minute": 41}
